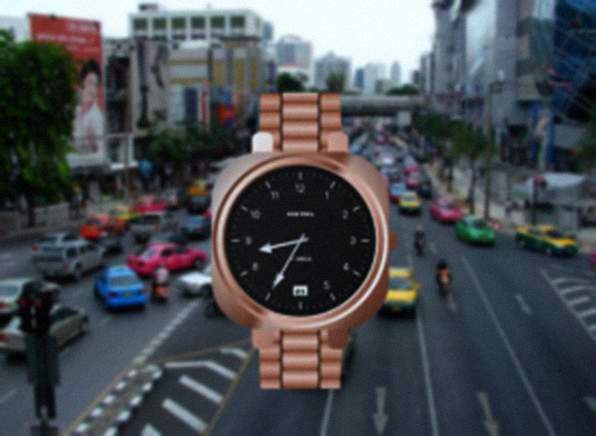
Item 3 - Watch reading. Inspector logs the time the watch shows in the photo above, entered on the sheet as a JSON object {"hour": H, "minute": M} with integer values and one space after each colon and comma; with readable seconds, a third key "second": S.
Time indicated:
{"hour": 8, "minute": 35}
